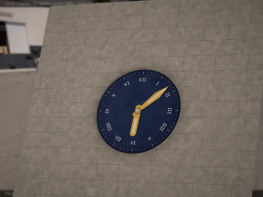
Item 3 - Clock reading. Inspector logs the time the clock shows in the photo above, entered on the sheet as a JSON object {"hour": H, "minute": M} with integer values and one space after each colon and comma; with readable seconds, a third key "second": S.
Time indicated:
{"hour": 6, "minute": 8}
